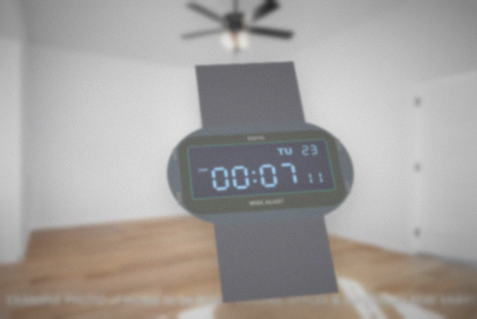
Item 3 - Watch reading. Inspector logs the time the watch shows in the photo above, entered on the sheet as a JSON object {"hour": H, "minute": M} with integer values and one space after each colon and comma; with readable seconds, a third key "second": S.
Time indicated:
{"hour": 0, "minute": 7, "second": 11}
